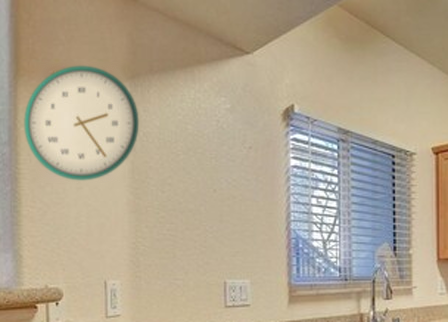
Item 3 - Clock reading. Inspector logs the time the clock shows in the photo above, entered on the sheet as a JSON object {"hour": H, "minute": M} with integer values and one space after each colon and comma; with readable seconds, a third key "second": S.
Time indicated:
{"hour": 2, "minute": 24}
